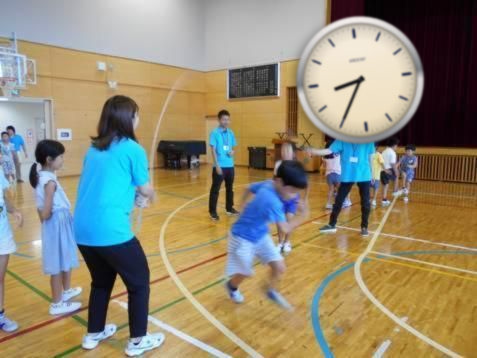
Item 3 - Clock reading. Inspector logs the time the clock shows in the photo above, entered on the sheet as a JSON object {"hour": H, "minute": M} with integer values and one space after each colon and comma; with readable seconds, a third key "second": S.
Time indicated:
{"hour": 8, "minute": 35}
